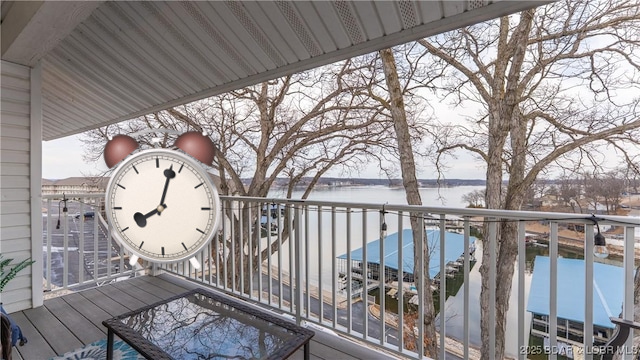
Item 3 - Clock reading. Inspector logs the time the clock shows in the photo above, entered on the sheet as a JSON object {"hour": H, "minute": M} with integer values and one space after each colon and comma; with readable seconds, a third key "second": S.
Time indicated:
{"hour": 8, "minute": 3}
